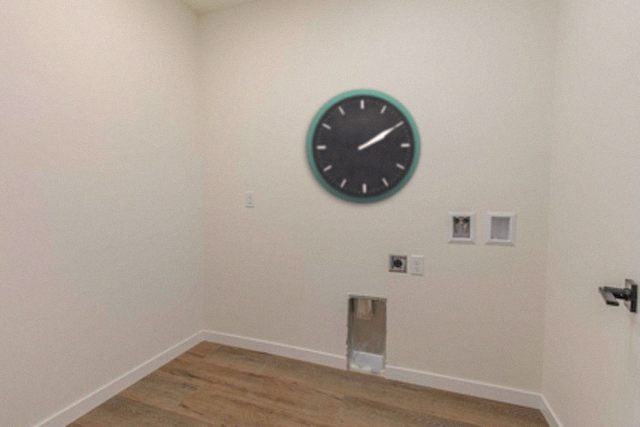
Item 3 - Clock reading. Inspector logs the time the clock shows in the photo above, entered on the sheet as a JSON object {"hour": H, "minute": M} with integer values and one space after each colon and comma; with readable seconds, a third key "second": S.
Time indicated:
{"hour": 2, "minute": 10}
